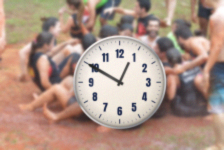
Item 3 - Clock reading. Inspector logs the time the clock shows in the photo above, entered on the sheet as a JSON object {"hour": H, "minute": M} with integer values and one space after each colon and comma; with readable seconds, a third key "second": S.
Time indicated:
{"hour": 12, "minute": 50}
